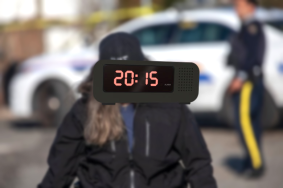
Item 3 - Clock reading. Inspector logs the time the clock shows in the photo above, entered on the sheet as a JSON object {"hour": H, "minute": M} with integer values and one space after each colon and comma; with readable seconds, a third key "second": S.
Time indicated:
{"hour": 20, "minute": 15}
